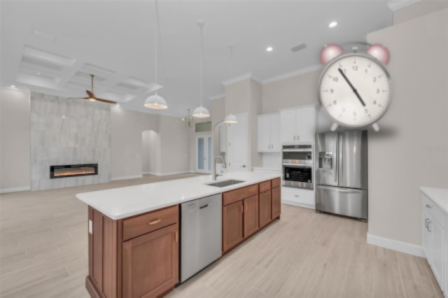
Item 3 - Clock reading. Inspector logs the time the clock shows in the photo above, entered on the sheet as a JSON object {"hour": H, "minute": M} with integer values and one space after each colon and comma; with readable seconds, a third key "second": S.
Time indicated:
{"hour": 4, "minute": 54}
